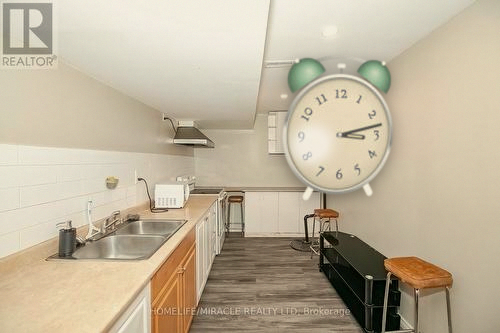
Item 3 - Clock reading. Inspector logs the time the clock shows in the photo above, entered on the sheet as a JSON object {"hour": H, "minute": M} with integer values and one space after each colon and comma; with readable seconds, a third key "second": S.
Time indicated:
{"hour": 3, "minute": 13}
